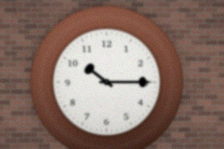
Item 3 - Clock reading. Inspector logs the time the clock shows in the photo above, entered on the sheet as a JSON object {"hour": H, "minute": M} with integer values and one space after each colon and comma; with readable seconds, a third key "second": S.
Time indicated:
{"hour": 10, "minute": 15}
